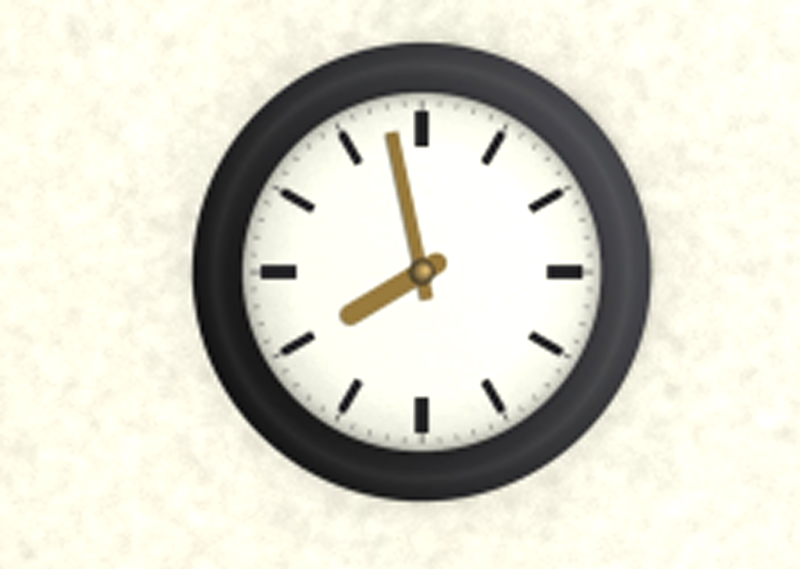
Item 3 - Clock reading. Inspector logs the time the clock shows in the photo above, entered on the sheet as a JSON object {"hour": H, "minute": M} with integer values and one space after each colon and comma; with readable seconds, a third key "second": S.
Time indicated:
{"hour": 7, "minute": 58}
